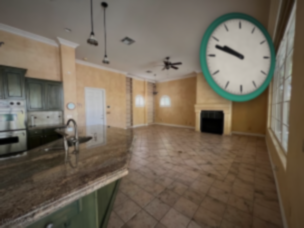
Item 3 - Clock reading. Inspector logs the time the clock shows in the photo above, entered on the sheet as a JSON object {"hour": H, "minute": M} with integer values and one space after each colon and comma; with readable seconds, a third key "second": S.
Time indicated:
{"hour": 9, "minute": 48}
